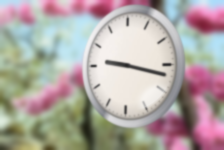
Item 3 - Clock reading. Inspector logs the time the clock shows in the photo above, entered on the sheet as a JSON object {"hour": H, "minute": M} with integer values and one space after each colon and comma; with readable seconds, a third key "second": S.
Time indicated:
{"hour": 9, "minute": 17}
